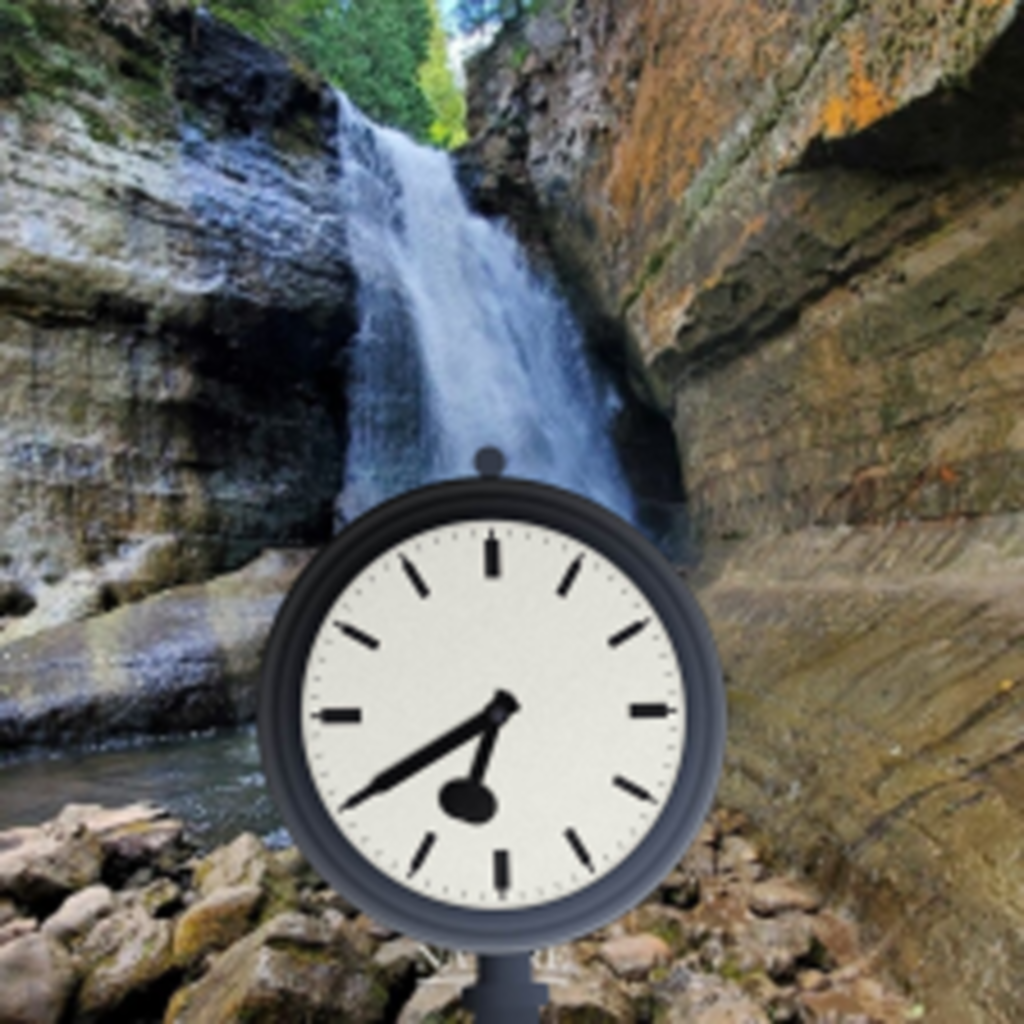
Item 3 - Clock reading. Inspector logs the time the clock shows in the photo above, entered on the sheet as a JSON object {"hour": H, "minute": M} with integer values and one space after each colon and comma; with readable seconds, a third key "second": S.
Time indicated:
{"hour": 6, "minute": 40}
